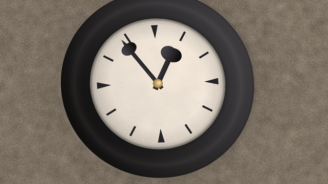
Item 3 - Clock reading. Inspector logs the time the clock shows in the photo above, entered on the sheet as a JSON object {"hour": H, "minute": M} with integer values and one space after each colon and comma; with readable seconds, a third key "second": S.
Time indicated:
{"hour": 12, "minute": 54}
